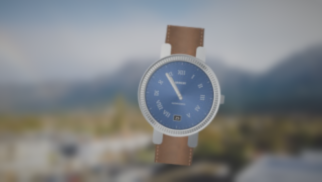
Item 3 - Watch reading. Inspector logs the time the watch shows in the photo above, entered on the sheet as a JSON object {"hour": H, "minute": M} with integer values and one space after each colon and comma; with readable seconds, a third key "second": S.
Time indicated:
{"hour": 10, "minute": 54}
